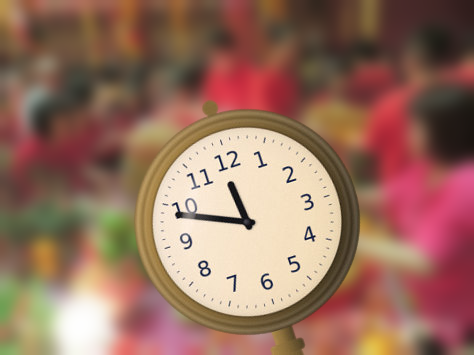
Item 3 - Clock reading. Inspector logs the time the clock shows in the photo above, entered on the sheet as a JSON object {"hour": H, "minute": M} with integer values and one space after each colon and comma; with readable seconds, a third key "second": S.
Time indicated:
{"hour": 11, "minute": 49}
